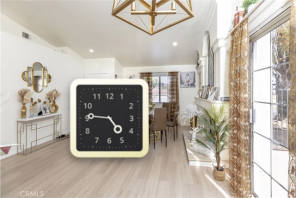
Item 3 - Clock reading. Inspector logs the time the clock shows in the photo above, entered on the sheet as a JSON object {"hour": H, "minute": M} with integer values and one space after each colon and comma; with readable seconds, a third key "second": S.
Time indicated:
{"hour": 4, "minute": 46}
